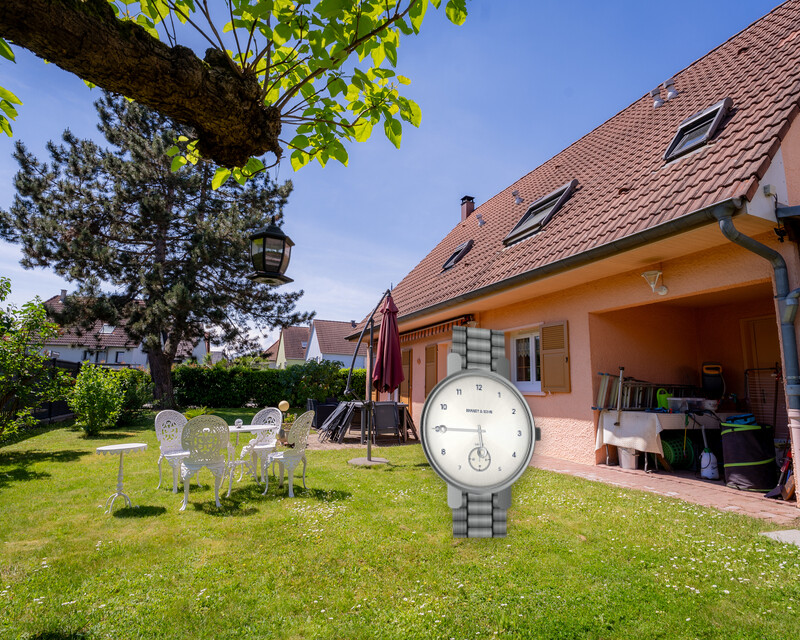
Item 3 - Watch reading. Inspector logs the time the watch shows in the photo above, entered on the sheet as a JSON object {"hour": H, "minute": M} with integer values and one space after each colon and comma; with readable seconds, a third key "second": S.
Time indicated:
{"hour": 5, "minute": 45}
